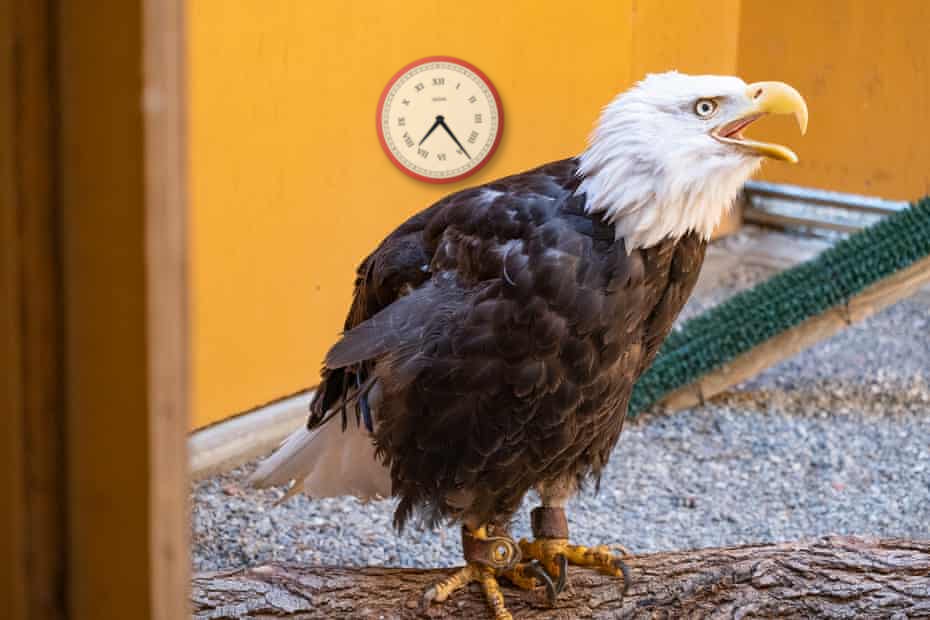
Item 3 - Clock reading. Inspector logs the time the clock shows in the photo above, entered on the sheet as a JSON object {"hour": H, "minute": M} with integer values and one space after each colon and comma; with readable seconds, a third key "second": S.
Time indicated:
{"hour": 7, "minute": 24}
